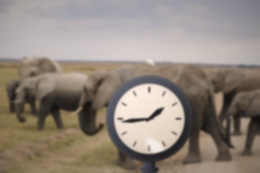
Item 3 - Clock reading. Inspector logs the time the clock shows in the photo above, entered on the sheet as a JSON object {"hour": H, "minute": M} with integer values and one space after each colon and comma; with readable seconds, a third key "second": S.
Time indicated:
{"hour": 1, "minute": 44}
